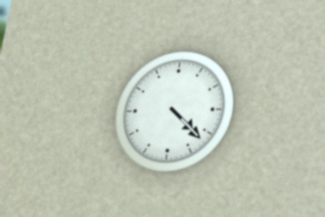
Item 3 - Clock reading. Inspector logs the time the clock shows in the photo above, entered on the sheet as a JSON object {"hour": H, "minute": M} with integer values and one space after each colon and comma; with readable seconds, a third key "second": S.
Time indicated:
{"hour": 4, "minute": 22}
